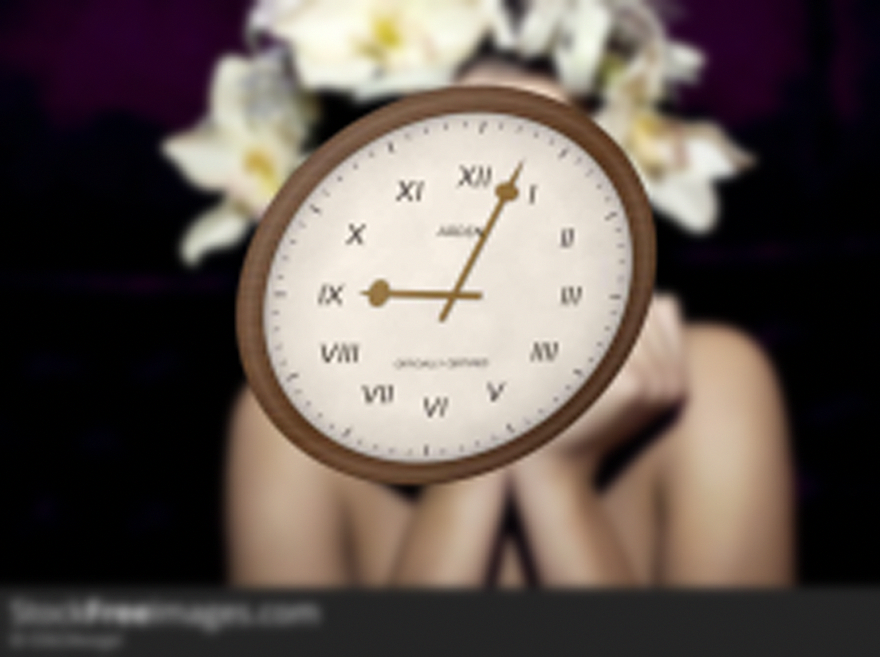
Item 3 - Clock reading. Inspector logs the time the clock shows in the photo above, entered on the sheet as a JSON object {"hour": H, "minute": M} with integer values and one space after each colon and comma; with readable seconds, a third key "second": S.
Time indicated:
{"hour": 9, "minute": 3}
